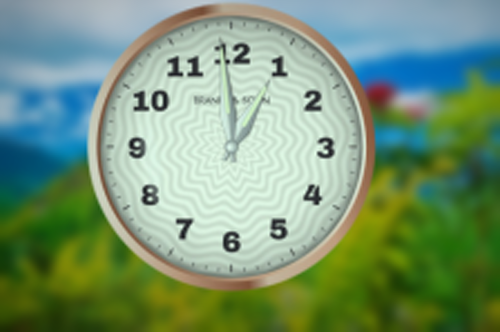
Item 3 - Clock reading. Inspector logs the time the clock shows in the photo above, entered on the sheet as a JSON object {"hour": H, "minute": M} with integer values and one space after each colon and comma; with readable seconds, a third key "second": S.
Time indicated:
{"hour": 12, "minute": 59}
